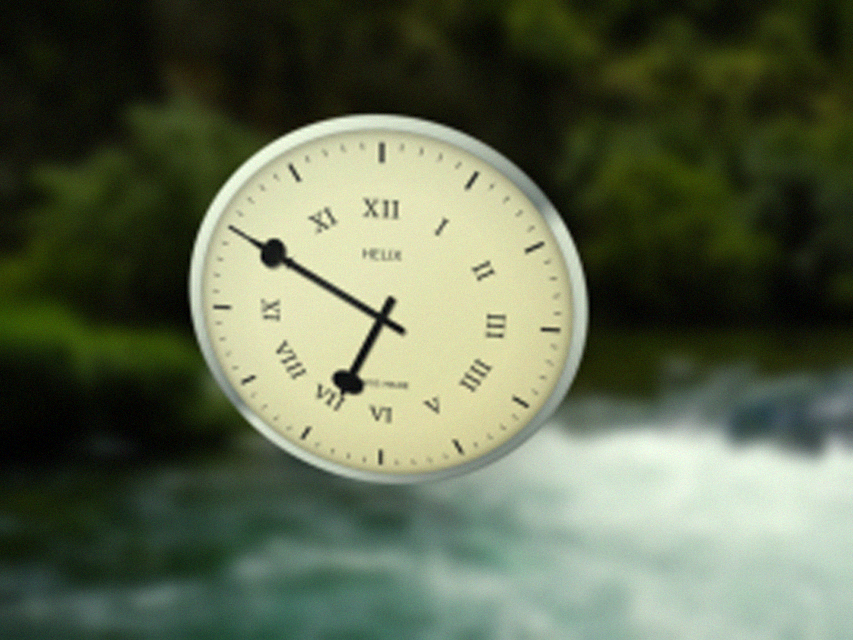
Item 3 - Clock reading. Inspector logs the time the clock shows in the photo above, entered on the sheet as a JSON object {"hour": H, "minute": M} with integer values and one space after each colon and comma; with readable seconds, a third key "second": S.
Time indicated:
{"hour": 6, "minute": 50}
